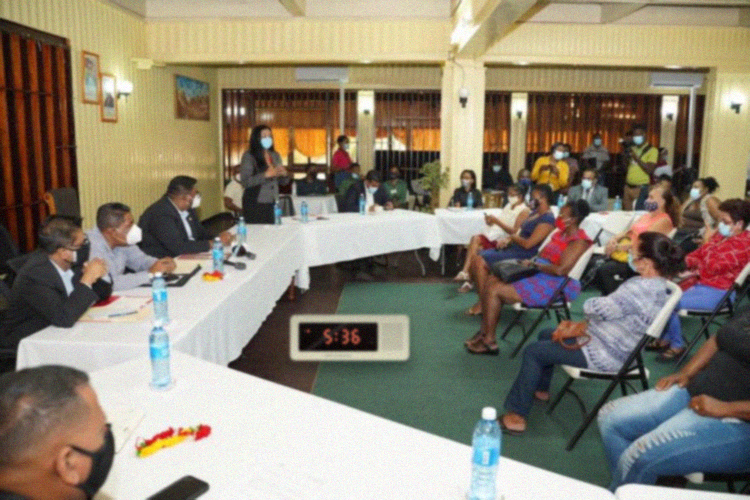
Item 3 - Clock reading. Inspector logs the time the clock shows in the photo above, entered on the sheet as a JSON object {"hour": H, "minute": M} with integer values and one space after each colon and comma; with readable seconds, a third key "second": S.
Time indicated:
{"hour": 5, "minute": 36}
